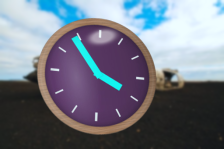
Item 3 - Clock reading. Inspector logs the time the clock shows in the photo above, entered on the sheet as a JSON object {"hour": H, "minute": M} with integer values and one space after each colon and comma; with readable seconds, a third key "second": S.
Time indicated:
{"hour": 3, "minute": 54}
